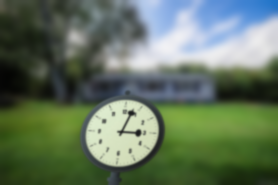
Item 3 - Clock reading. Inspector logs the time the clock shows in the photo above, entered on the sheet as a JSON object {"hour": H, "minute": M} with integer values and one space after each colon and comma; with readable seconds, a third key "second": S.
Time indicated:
{"hour": 3, "minute": 3}
